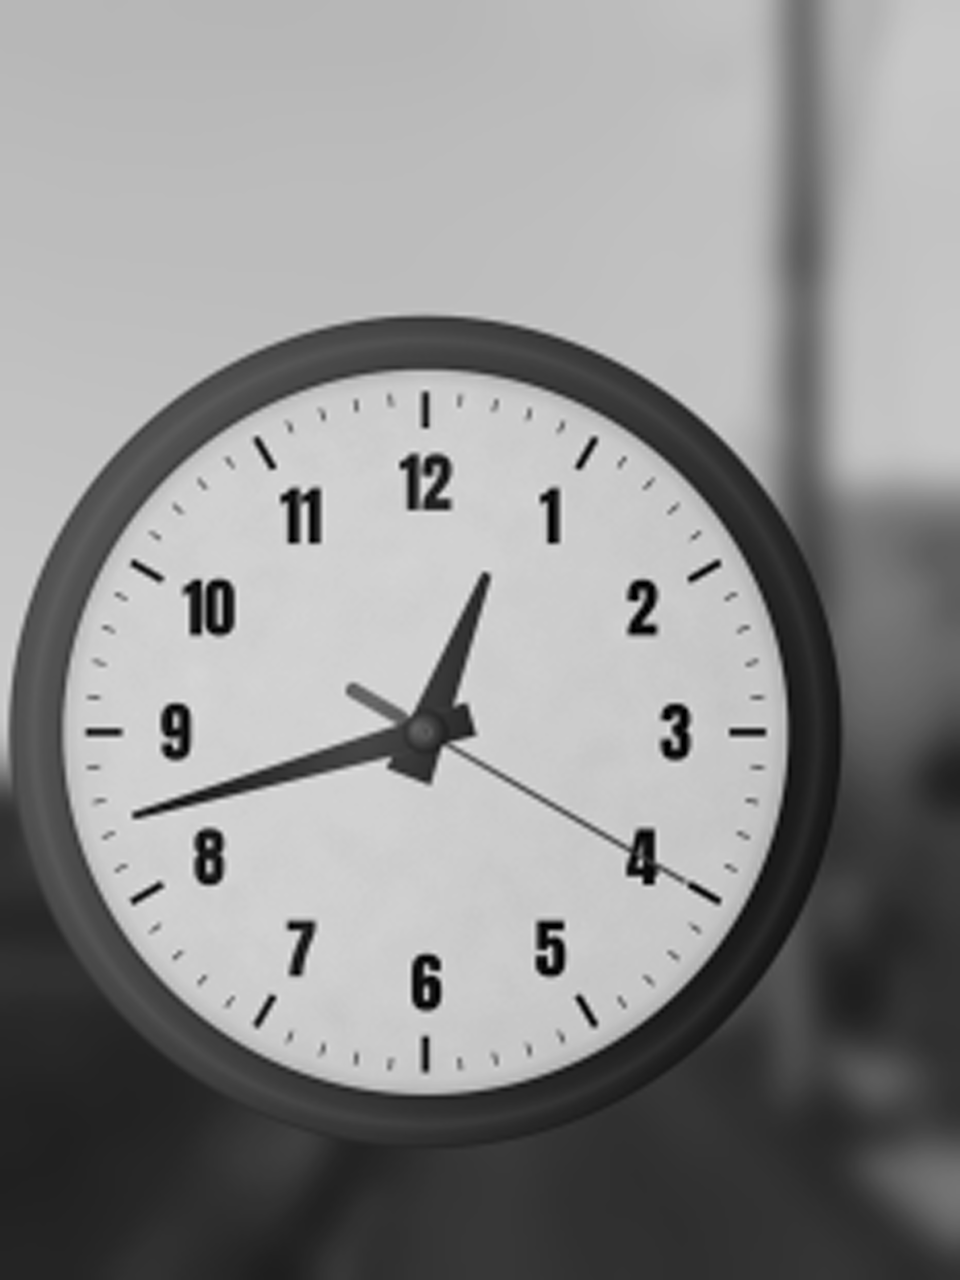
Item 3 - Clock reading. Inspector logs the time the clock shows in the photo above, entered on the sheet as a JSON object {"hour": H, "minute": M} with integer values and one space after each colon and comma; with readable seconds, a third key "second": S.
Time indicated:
{"hour": 12, "minute": 42, "second": 20}
